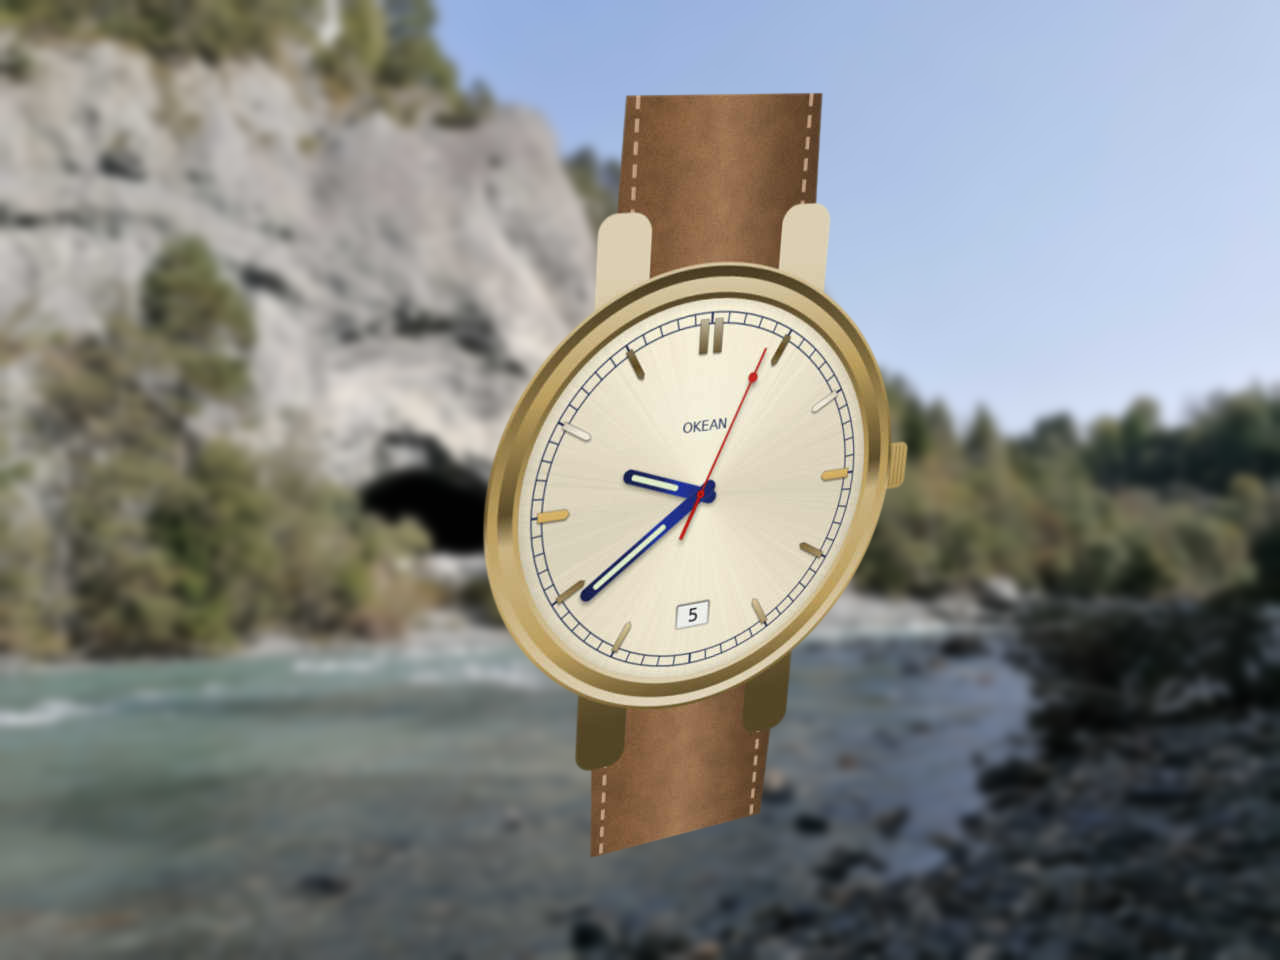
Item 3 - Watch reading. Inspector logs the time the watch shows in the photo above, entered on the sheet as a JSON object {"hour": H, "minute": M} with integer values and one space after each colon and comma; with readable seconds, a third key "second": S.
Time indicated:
{"hour": 9, "minute": 39, "second": 4}
